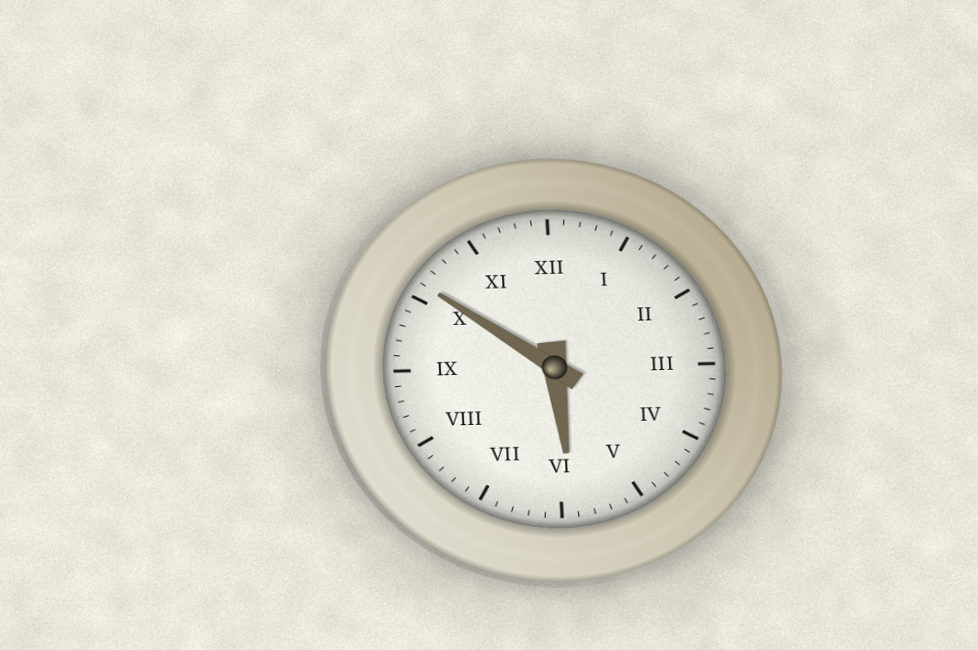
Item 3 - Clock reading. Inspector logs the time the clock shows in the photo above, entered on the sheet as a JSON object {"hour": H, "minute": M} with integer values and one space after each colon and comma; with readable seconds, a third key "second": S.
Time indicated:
{"hour": 5, "minute": 51}
